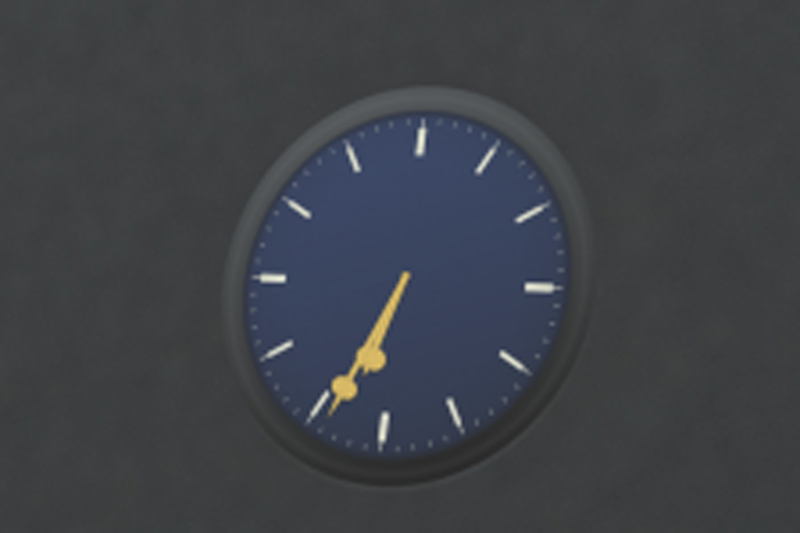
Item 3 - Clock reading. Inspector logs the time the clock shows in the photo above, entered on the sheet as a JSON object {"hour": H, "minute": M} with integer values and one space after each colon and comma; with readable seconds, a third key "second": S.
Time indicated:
{"hour": 6, "minute": 34}
